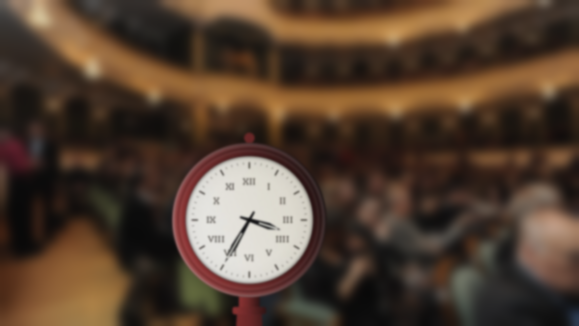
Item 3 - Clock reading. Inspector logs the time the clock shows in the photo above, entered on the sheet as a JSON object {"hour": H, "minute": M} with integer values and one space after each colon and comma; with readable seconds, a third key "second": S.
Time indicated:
{"hour": 3, "minute": 35}
